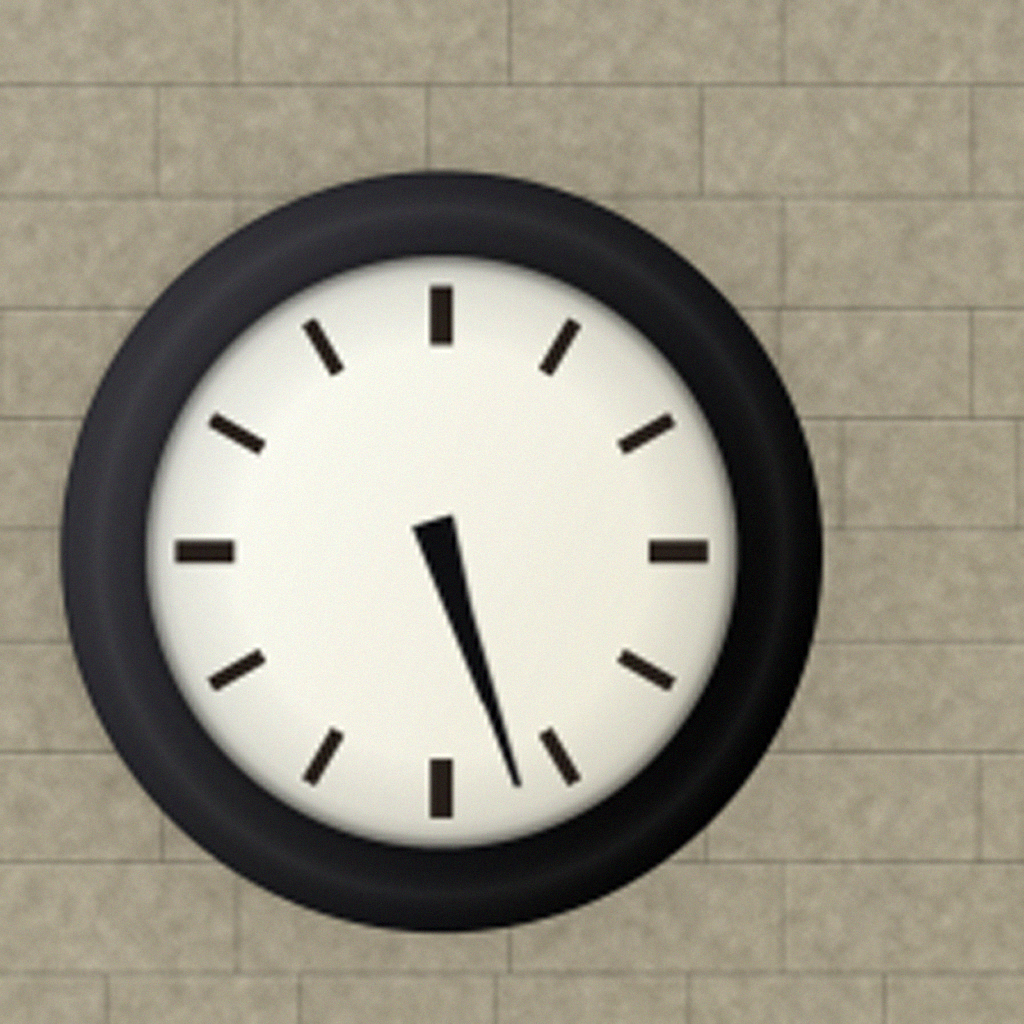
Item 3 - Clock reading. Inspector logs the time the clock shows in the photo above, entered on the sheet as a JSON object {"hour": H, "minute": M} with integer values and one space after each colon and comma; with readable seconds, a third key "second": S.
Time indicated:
{"hour": 5, "minute": 27}
